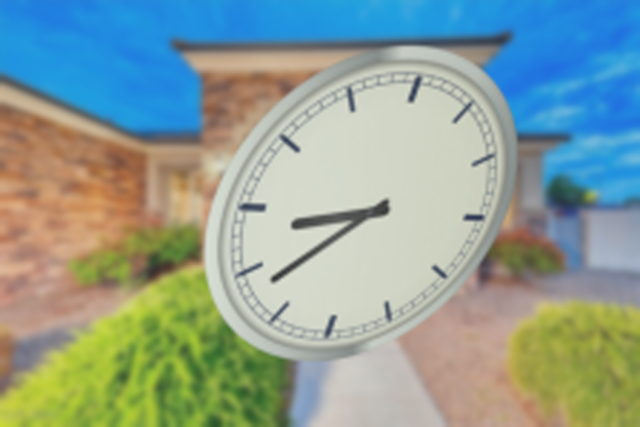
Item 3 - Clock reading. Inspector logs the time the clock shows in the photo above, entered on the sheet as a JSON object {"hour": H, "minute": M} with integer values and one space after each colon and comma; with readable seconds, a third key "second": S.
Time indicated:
{"hour": 8, "minute": 38}
